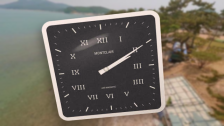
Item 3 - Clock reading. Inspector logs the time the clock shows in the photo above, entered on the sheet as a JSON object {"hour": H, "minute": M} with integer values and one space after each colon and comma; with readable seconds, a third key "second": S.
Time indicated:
{"hour": 2, "minute": 10}
